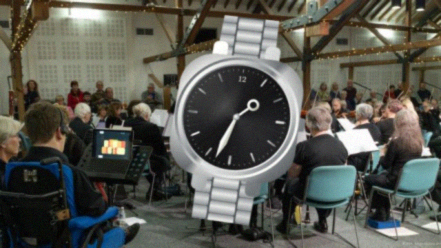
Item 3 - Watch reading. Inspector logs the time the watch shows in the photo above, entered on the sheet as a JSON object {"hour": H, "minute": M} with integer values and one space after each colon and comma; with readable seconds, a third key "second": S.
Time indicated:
{"hour": 1, "minute": 33}
